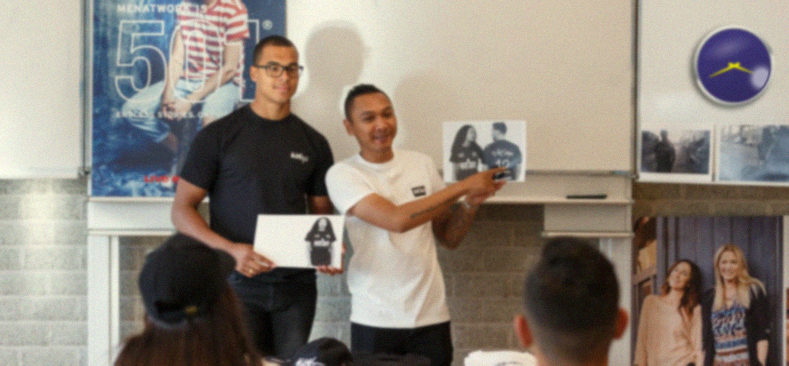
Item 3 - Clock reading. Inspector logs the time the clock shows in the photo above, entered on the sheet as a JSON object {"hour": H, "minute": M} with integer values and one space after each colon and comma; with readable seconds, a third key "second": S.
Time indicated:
{"hour": 3, "minute": 41}
